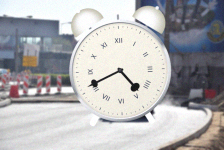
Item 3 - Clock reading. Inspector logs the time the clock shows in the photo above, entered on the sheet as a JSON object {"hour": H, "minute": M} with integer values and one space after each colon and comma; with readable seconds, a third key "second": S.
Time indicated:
{"hour": 4, "minute": 41}
